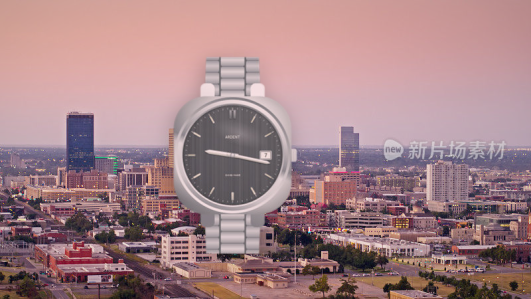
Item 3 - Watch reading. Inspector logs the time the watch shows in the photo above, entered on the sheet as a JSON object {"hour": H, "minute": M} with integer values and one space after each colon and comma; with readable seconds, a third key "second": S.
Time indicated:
{"hour": 9, "minute": 17}
